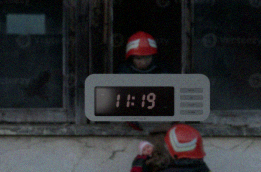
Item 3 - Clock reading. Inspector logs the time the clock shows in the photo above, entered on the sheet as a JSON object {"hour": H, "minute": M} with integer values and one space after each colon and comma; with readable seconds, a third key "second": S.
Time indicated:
{"hour": 11, "minute": 19}
